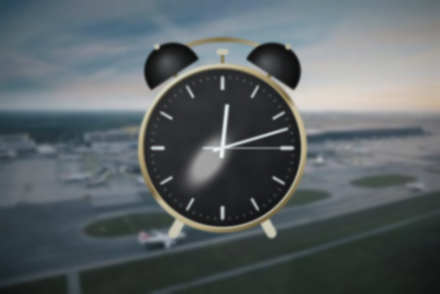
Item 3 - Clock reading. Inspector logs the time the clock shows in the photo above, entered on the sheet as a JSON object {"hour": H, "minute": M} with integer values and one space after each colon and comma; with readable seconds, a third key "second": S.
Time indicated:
{"hour": 12, "minute": 12, "second": 15}
